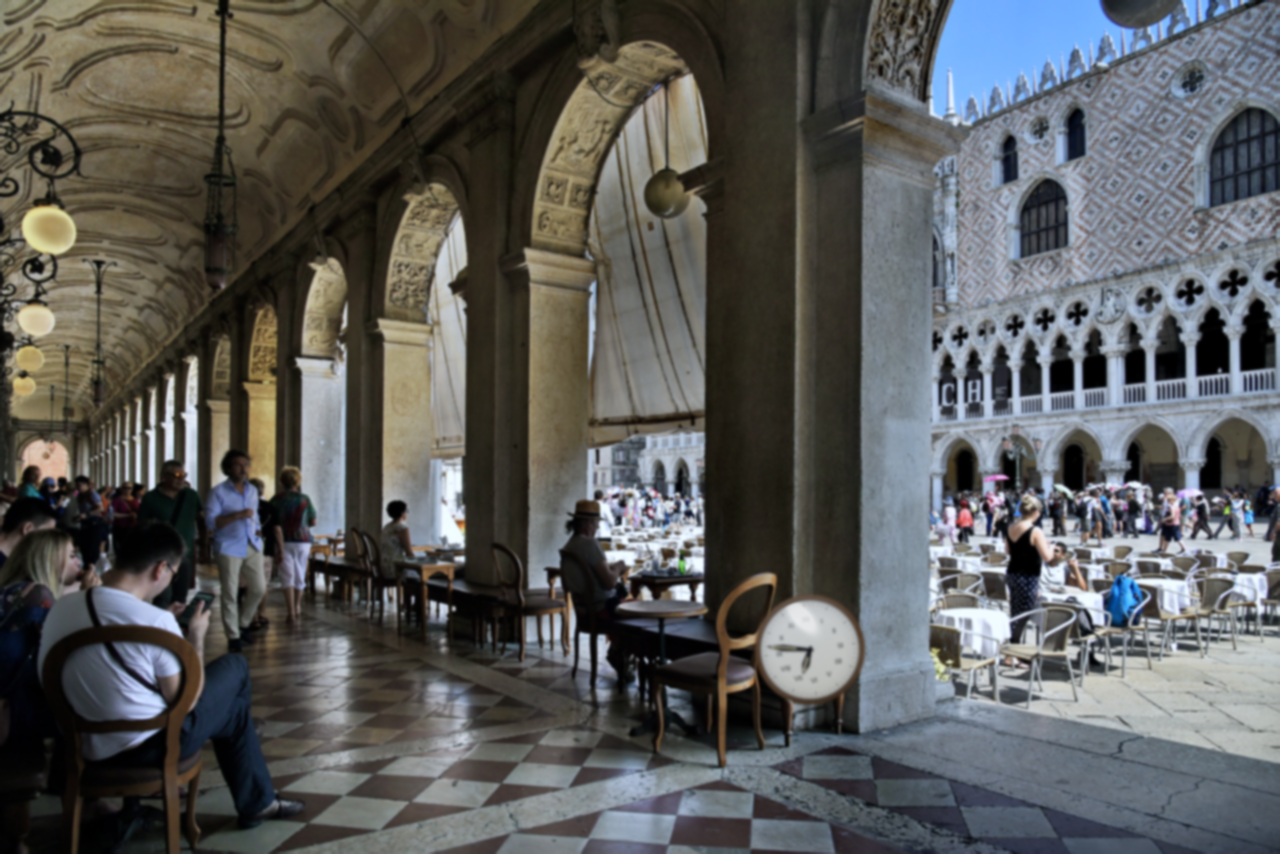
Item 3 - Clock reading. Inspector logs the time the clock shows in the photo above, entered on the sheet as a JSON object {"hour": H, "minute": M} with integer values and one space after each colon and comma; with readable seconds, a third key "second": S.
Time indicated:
{"hour": 6, "minute": 47}
